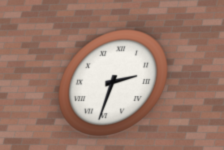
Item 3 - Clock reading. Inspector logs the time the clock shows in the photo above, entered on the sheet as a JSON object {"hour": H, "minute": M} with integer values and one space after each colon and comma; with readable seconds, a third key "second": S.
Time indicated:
{"hour": 2, "minute": 31}
